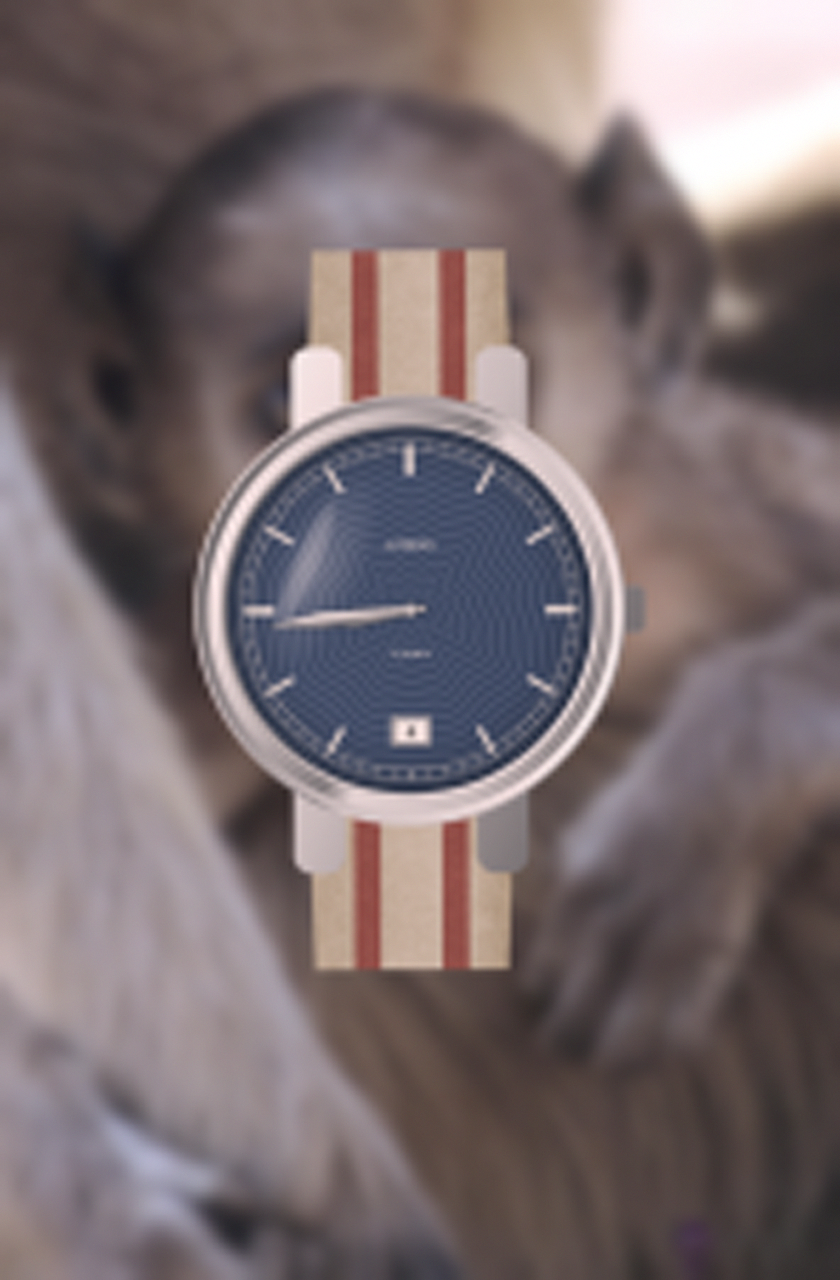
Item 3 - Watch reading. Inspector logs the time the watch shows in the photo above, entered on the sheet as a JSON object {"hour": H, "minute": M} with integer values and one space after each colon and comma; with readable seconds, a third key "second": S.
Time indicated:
{"hour": 8, "minute": 44}
